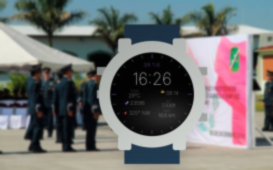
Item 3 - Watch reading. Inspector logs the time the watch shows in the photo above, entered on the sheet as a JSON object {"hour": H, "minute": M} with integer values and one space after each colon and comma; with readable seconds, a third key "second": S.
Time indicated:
{"hour": 16, "minute": 26}
